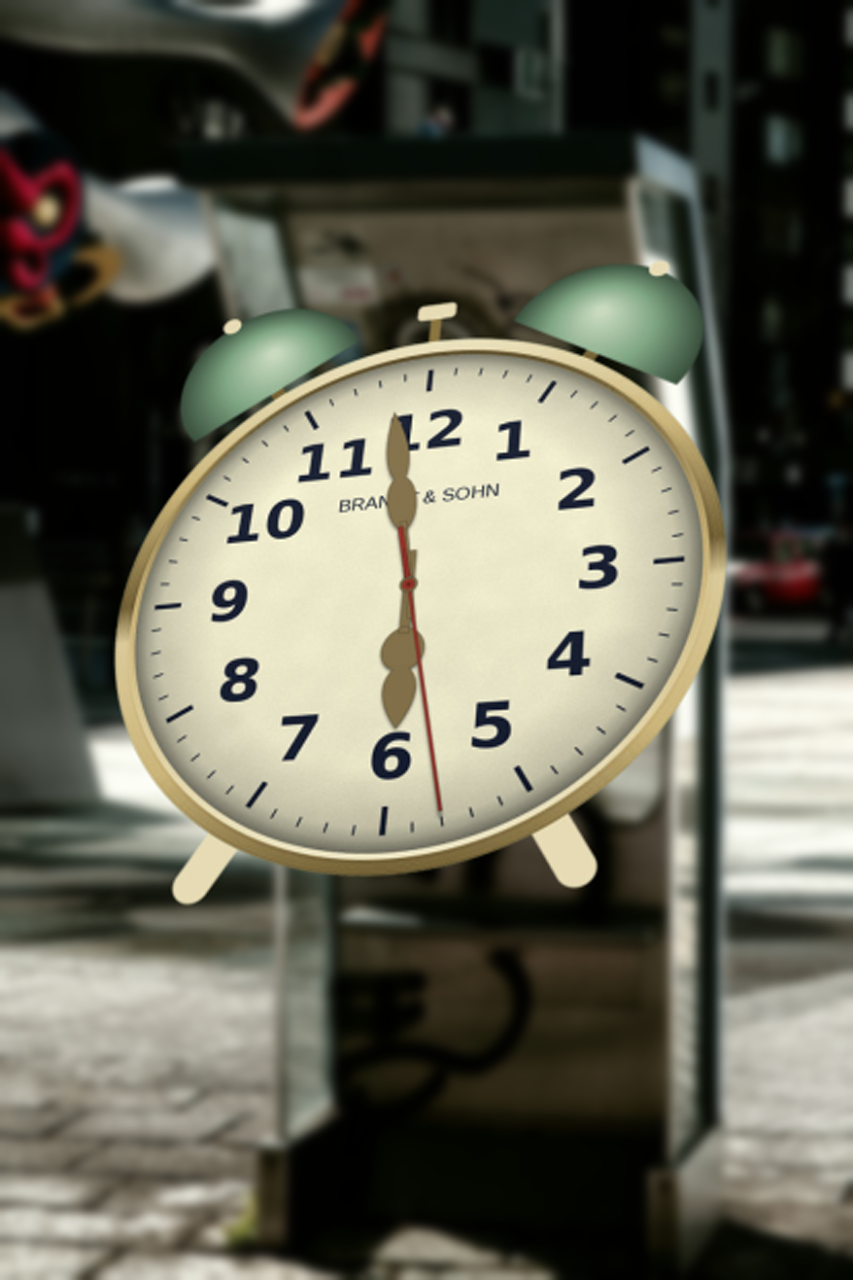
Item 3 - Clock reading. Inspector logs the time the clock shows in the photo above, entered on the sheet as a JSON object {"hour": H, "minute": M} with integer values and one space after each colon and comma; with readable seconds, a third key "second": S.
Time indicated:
{"hour": 5, "minute": 58, "second": 28}
